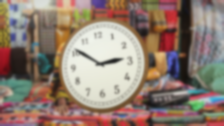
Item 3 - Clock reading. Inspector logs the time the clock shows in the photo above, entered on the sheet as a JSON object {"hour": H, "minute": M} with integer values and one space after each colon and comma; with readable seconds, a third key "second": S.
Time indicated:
{"hour": 2, "minute": 51}
